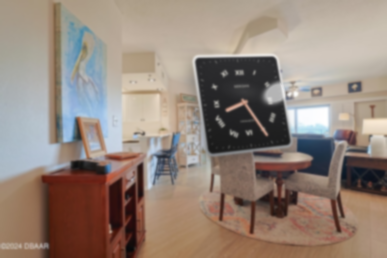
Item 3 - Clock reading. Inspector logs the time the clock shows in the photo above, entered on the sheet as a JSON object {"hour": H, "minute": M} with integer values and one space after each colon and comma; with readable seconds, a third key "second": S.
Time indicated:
{"hour": 8, "minute": 25}
